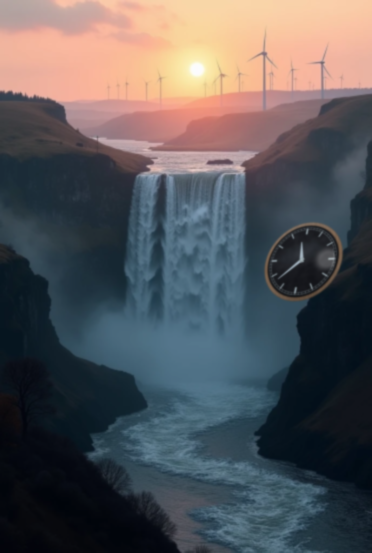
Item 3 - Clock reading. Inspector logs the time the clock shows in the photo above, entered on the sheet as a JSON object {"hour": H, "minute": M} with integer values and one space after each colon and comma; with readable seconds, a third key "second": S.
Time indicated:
{"hour": 11, "minute": 38}
